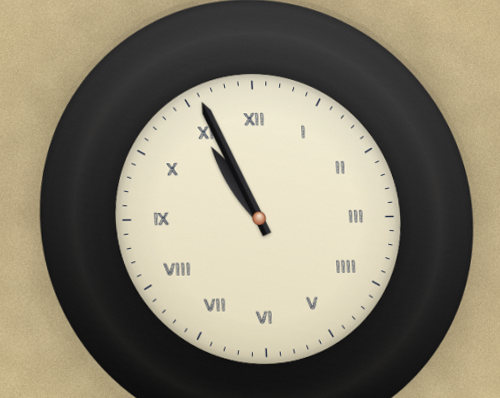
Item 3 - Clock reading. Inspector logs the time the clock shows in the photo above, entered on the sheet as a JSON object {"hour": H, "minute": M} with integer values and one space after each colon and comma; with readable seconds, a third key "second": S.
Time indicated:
{"hour": 10, "minute": 56}
